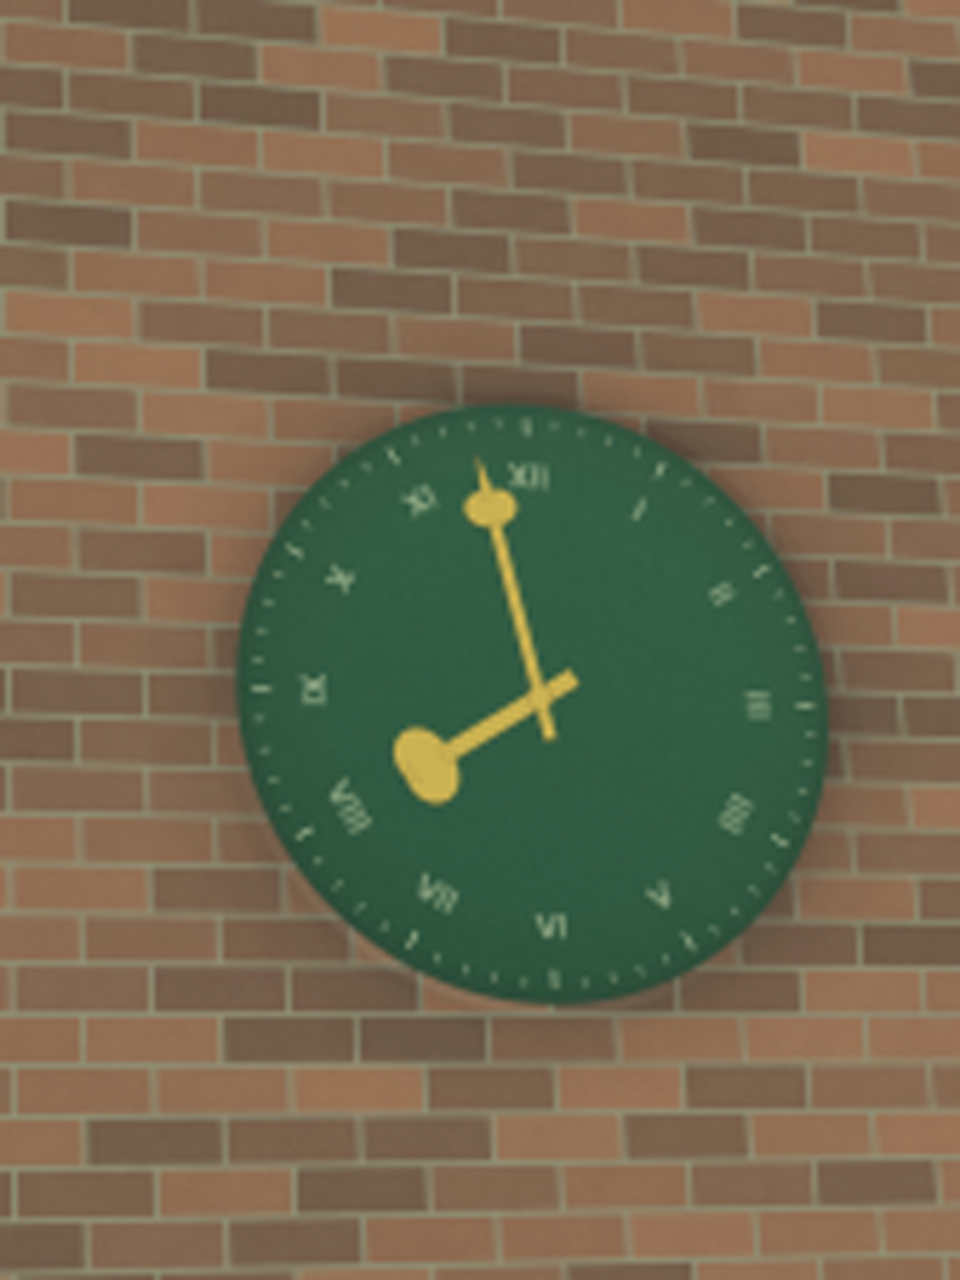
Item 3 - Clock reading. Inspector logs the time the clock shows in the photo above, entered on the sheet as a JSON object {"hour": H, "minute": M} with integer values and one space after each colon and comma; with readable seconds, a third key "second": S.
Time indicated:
{"hour": 7, "minute": 58}
